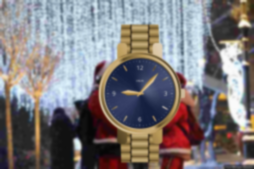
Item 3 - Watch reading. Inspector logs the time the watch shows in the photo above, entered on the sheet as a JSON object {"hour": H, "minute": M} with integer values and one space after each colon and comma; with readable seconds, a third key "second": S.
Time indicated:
{"hour": 9, "minute": 7}
